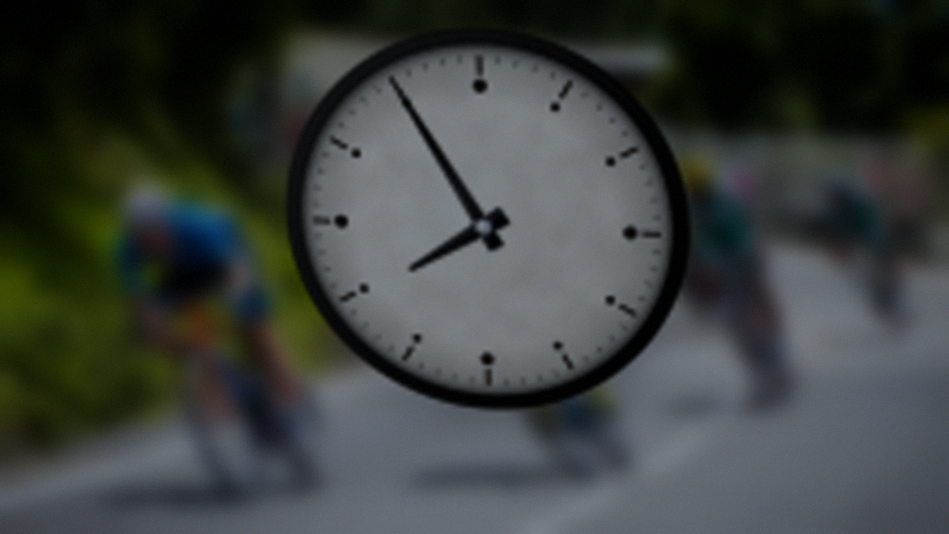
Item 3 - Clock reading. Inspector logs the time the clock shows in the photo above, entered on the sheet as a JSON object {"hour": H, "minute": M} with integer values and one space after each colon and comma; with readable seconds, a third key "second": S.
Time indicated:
{"hour": 7, "minute": 55}
